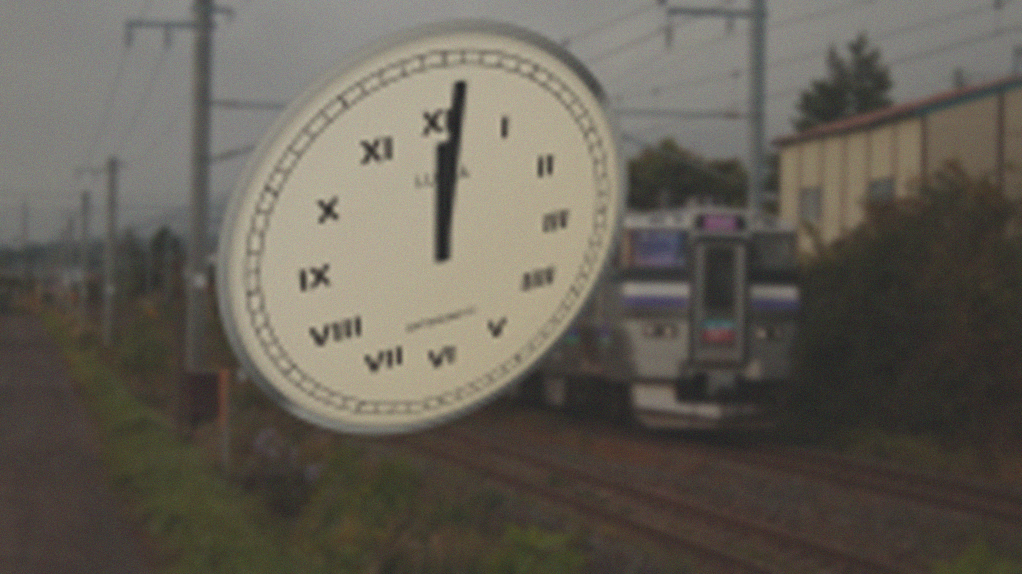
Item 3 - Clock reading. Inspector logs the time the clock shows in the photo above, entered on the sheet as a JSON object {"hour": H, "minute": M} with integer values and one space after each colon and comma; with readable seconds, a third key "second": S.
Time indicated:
{"hour": 12, "minute": 1}
